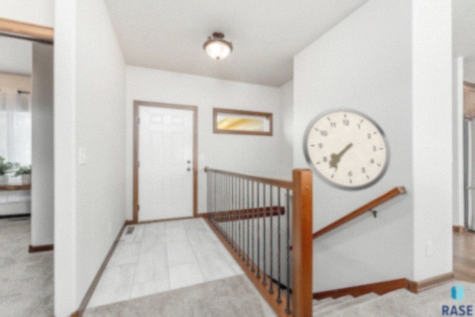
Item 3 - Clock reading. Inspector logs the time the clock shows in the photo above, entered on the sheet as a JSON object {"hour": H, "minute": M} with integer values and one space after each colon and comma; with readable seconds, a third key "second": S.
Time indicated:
{"hour": 7, "minute": 37}
